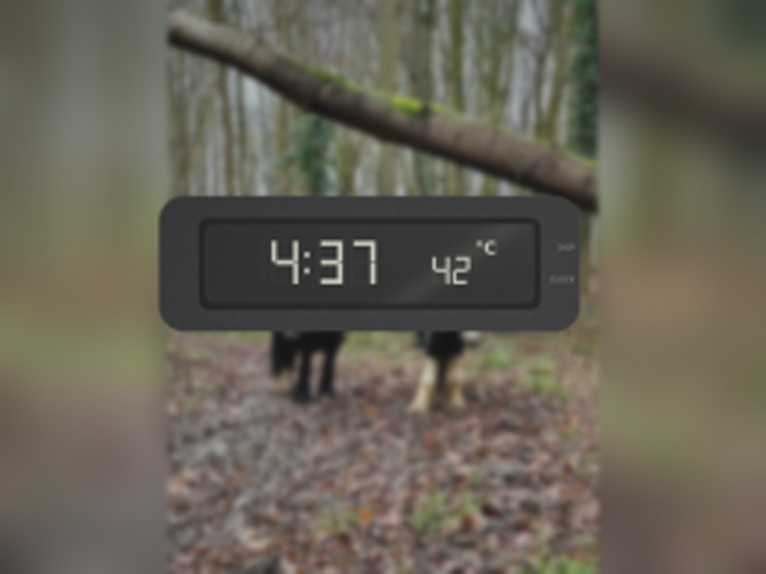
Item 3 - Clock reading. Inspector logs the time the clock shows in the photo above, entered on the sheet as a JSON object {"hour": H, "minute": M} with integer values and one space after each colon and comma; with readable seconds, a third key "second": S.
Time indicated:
{"hour": 4, "minute": 37}
